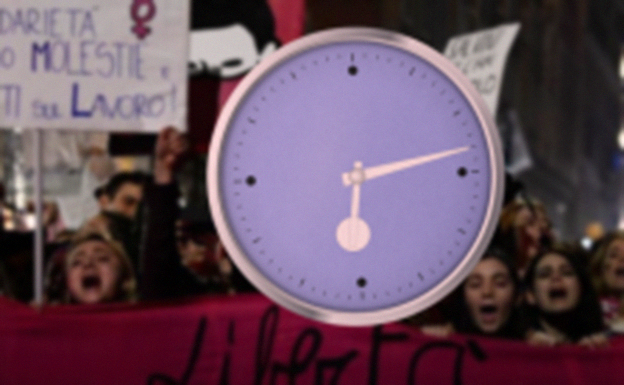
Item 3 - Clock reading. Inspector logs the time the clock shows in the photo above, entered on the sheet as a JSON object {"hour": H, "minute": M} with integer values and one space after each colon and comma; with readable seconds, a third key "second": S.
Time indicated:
{"hour": 6, "minute": 13}
